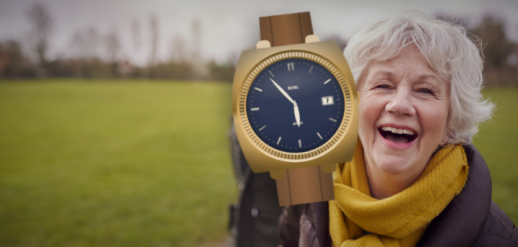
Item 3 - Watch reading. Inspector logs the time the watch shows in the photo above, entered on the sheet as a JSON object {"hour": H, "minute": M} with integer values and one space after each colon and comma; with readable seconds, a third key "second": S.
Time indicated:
{"hour": 5, "minute": 54}
